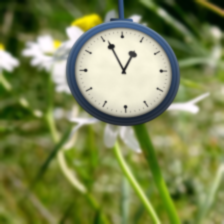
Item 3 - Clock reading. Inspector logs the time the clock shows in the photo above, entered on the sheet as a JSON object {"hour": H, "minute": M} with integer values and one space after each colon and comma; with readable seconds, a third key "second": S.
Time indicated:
{"hour": 12, "minute": 56}
